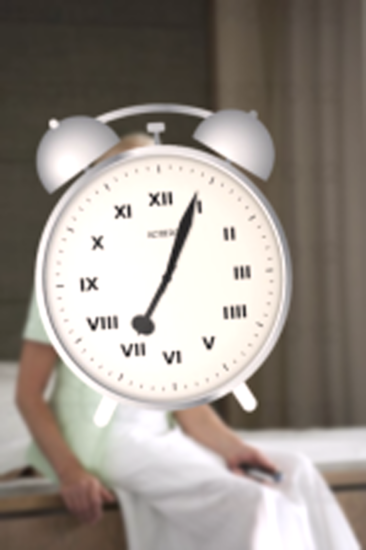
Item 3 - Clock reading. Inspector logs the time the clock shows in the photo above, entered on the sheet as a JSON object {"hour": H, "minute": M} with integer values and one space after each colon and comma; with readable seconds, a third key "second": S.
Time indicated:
{"hour": 7, "minute": 4}
